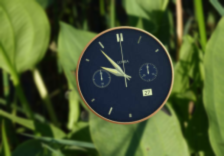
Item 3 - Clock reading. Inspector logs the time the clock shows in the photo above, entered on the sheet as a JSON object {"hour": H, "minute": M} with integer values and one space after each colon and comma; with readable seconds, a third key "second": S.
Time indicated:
{"hour": 9, "minute": 54}
